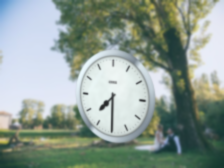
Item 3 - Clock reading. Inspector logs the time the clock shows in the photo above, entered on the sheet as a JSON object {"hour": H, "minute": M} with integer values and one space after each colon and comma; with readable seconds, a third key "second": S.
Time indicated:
{"hour": 7, "minute": 30}
